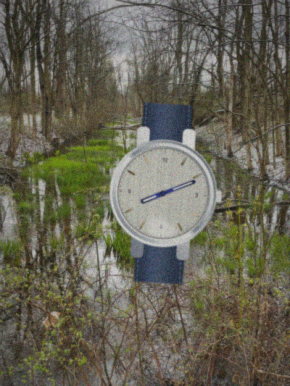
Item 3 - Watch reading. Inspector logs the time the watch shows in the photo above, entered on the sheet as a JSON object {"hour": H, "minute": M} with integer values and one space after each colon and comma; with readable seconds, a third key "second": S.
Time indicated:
{"hour": 8, "minute": 11}
